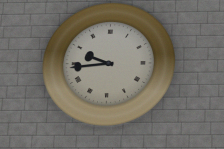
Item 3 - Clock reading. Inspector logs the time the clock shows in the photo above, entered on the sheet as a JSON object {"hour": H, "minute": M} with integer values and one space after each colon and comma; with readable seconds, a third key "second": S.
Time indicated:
{"hour": 9, "minute": 44}
